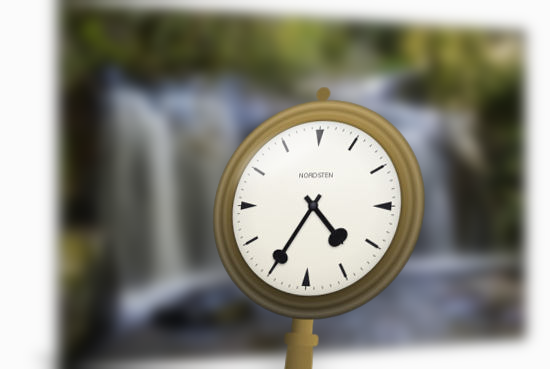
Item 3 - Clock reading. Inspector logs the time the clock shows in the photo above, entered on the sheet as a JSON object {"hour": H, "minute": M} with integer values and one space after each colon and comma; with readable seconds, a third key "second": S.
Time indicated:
{"hour": 4, "minute": 35}
